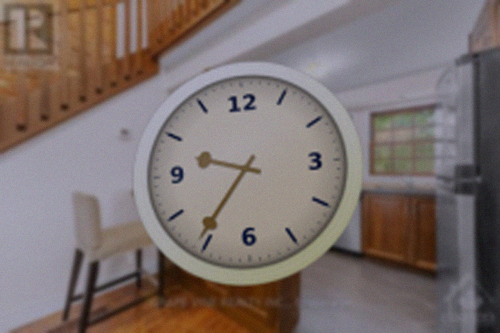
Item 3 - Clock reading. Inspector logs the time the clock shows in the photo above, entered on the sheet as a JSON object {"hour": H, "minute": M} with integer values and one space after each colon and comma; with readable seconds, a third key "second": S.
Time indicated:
{"hour": 9, "minute": 36}
